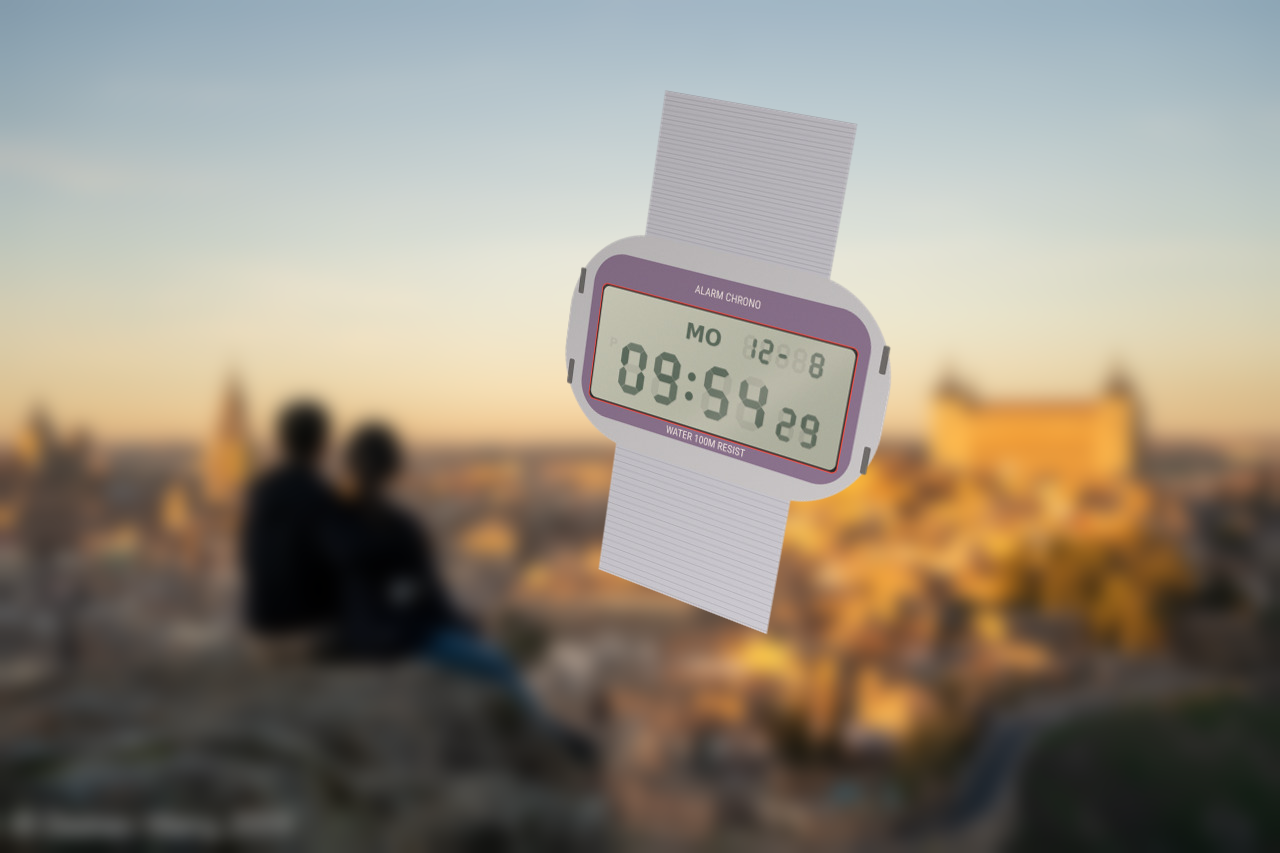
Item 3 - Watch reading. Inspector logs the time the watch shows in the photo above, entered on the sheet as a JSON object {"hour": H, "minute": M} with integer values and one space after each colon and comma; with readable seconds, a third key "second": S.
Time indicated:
{"hour": 9, "minute": 54, "second": 29}
